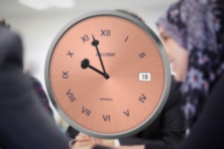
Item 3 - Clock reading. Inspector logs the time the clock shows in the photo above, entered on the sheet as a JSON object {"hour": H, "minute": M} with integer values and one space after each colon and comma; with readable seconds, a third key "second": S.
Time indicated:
{"hour": 9, "minute": 57}
